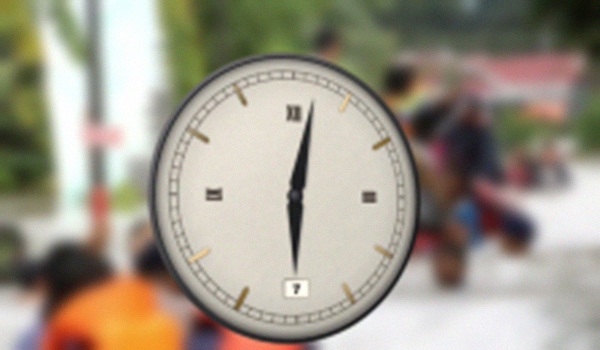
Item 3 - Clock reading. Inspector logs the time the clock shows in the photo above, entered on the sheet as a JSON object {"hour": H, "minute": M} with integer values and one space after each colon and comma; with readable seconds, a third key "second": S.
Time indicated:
{"hour": 6, "minute": 2}
